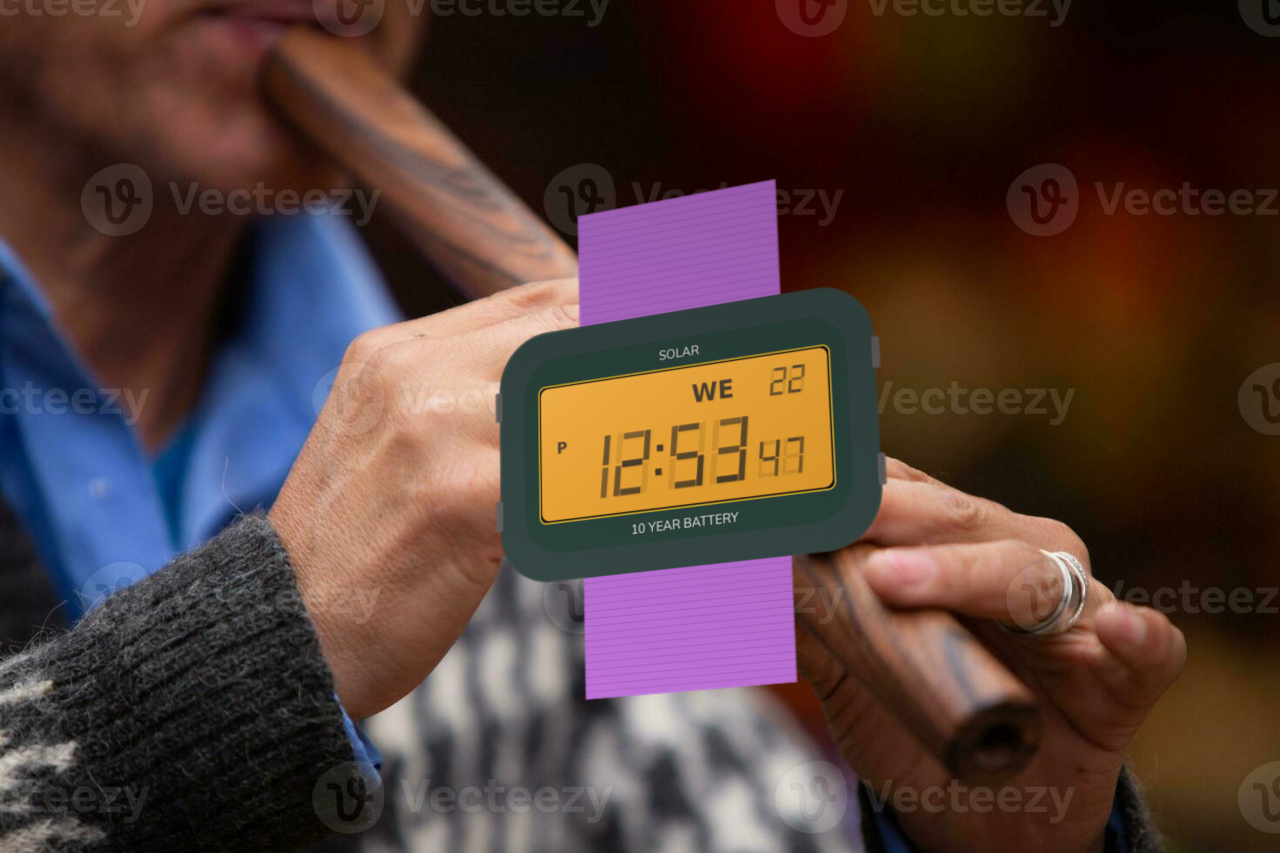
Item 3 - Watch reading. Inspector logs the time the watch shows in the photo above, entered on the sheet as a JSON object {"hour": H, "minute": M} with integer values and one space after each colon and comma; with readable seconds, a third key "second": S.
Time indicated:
{"hour": 12, "minute": 53, "second": 47}
